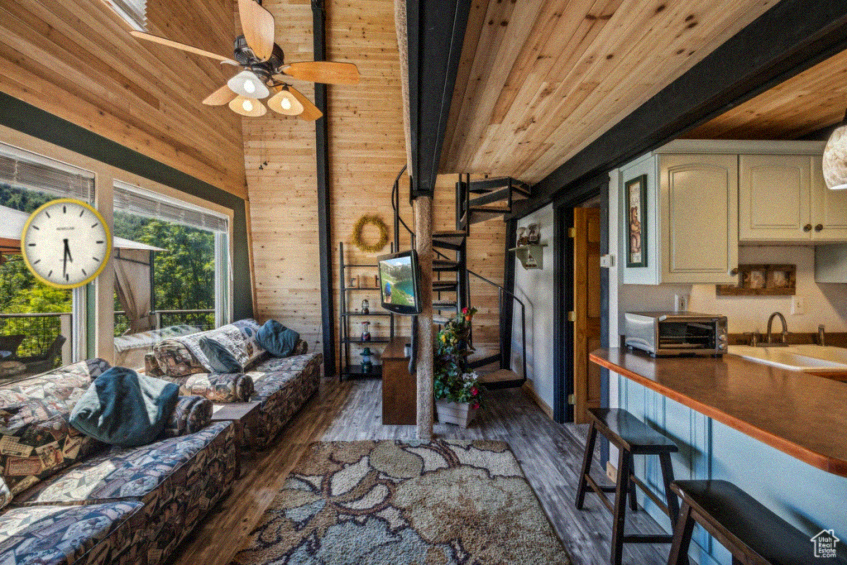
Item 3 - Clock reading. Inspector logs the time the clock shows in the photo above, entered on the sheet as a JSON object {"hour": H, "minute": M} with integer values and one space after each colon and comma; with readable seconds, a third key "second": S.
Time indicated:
{"hour": 5, "minute": 31}
